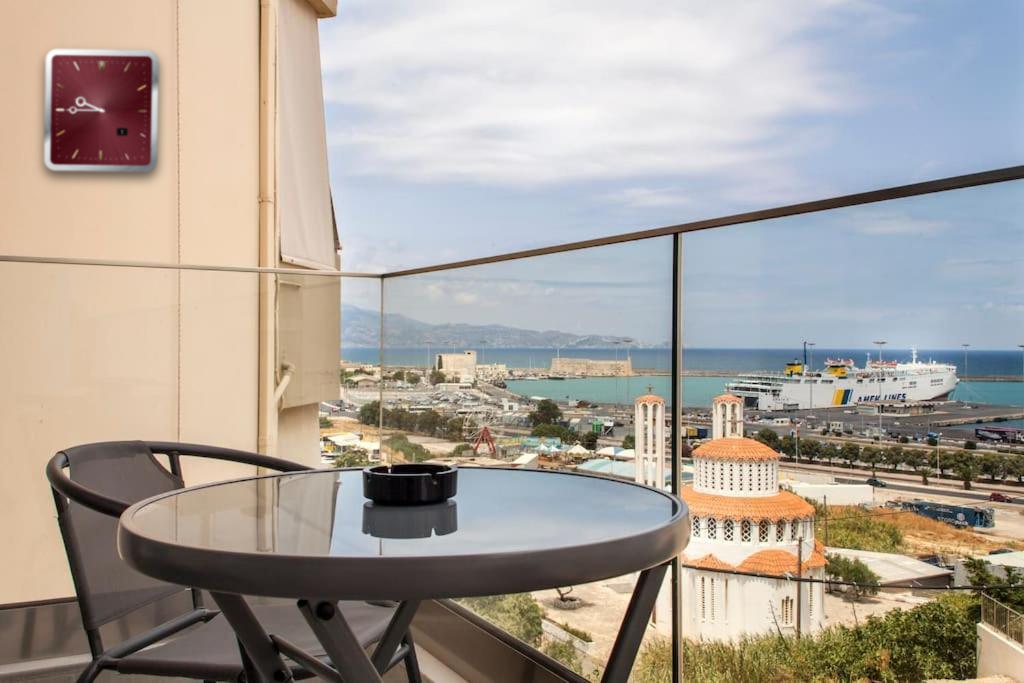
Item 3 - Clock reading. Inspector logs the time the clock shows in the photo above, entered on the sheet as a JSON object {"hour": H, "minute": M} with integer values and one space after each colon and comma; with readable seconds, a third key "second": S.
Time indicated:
{"hour": 9, "minute": 45}
